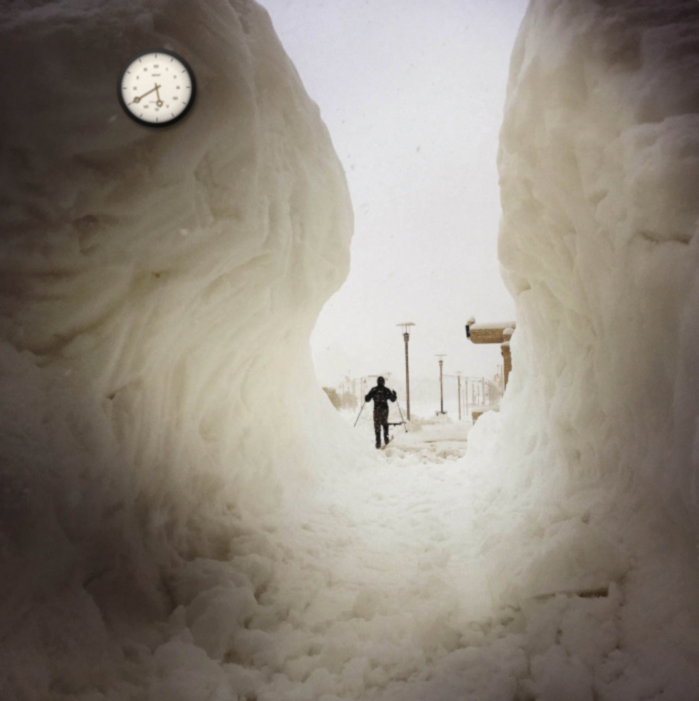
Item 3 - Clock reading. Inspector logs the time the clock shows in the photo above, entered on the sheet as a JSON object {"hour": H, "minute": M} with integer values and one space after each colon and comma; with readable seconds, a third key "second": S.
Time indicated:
{"hour": 5, "minute": 40}
